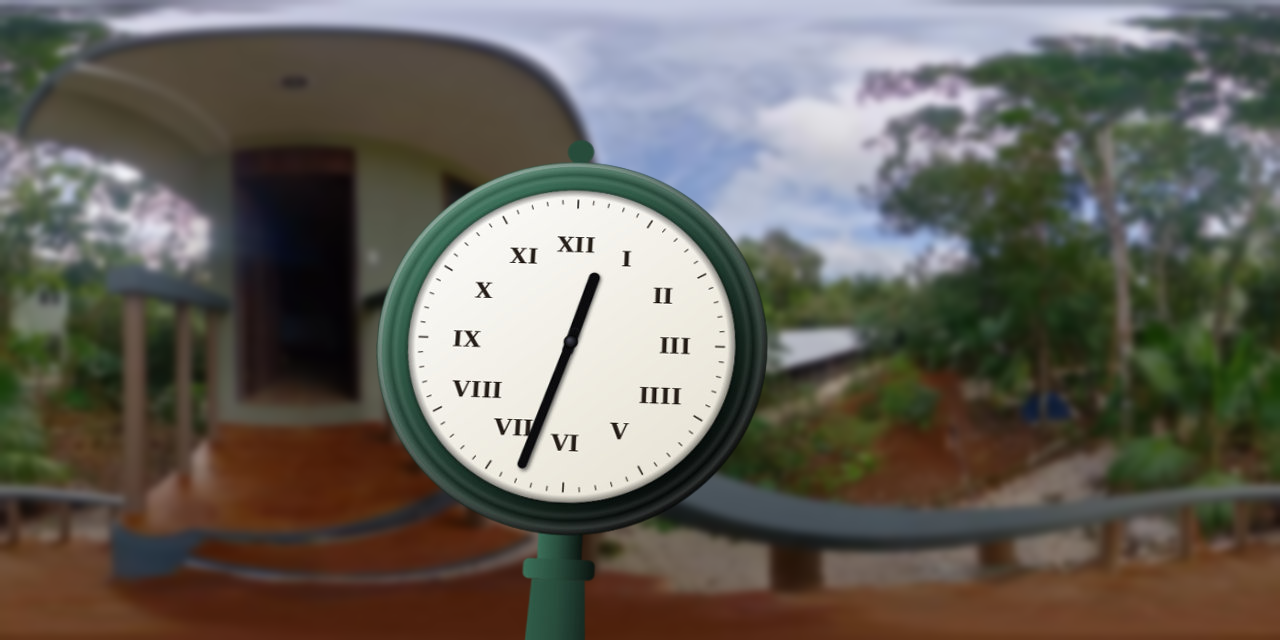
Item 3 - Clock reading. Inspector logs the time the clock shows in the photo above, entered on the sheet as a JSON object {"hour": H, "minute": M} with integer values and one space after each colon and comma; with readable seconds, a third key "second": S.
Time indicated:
{"hour": 12, "minute": 33}
